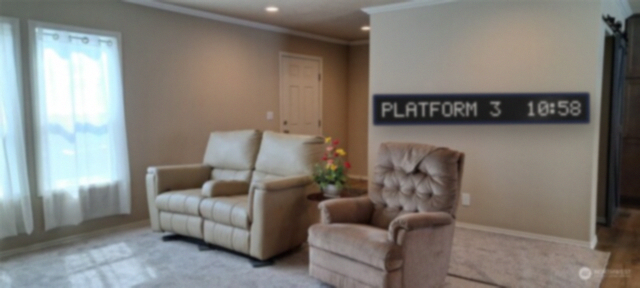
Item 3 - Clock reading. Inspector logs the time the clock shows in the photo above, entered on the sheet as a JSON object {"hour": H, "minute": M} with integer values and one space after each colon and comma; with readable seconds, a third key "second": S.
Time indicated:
{"hour": 10, "minute": 58}
